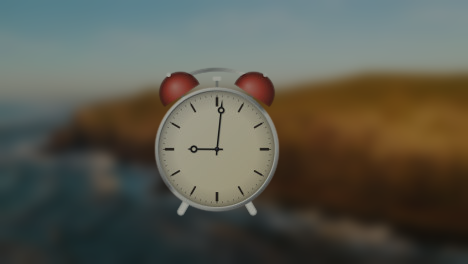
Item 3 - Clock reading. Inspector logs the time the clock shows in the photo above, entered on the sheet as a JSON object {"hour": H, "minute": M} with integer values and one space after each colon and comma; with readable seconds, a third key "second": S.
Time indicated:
{"hour": 9, "minute": 1}
